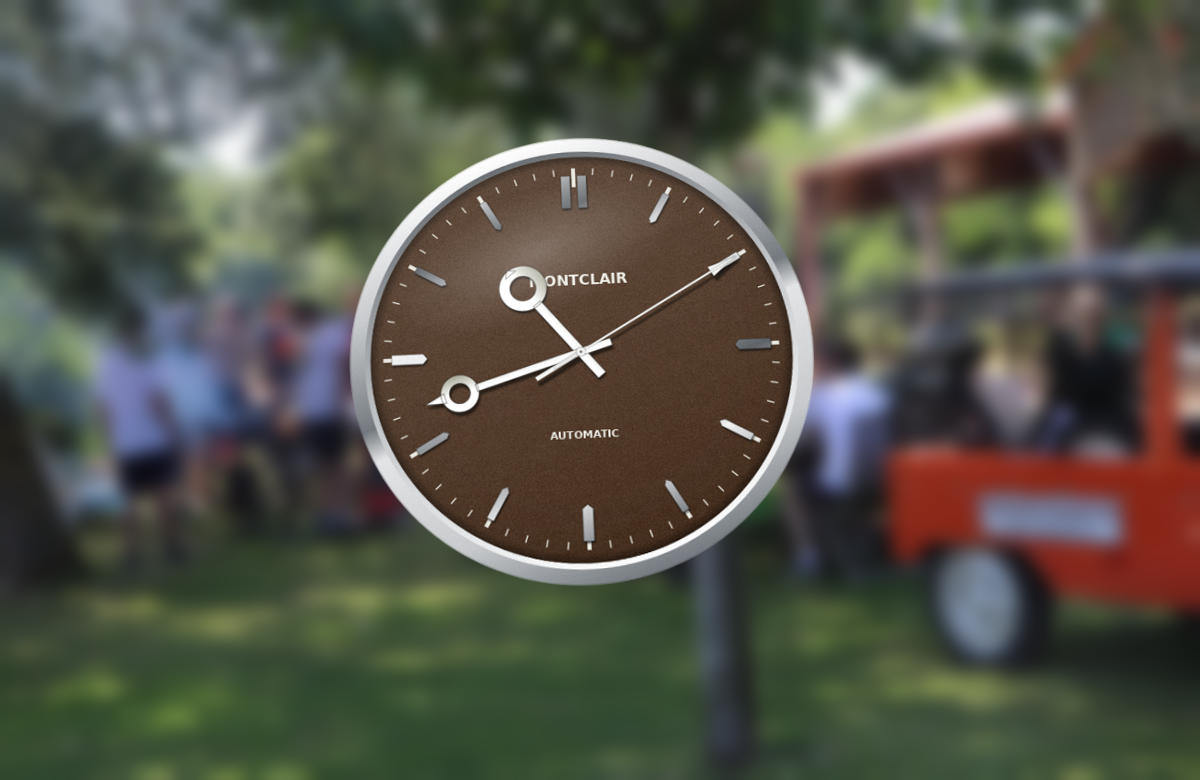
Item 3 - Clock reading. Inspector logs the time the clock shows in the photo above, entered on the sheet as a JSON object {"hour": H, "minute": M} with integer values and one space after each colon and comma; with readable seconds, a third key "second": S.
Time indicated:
{"hour": 10, "minute": 42, "second": 10}
